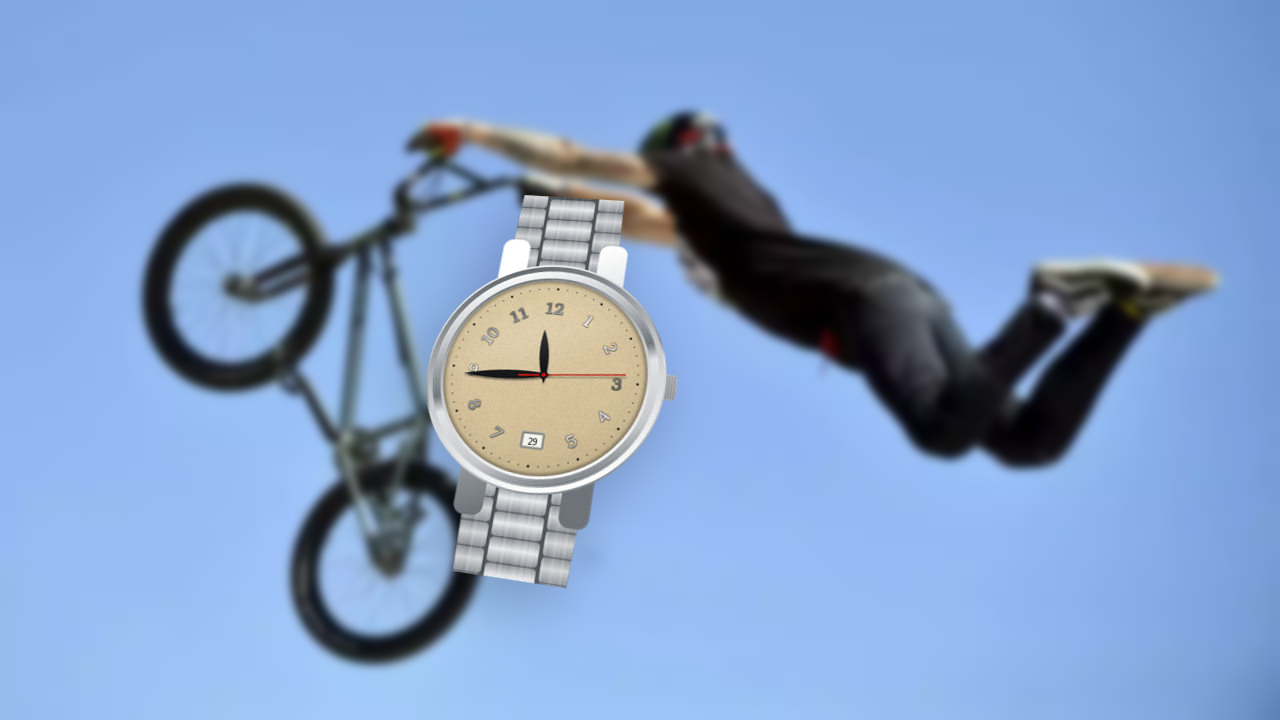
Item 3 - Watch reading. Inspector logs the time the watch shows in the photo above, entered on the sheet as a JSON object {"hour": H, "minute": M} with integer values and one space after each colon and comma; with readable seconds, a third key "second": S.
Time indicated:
{"hour": 11, "minute": 44, "second": 14}
